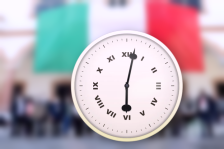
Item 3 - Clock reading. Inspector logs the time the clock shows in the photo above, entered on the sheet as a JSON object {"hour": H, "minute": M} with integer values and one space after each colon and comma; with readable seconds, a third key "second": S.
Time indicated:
{"hour": 6, "minute": 2}
